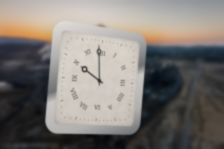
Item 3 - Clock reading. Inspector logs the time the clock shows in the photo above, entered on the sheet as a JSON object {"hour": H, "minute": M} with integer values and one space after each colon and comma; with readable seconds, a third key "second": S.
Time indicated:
{"hour": 9, "minute": 59}
